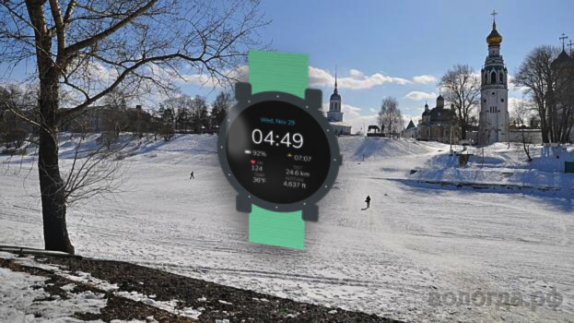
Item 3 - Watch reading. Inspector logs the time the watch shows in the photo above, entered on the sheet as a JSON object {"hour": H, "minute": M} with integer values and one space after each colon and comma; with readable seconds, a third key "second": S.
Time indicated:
{"hour": 4, "minute": 49}
